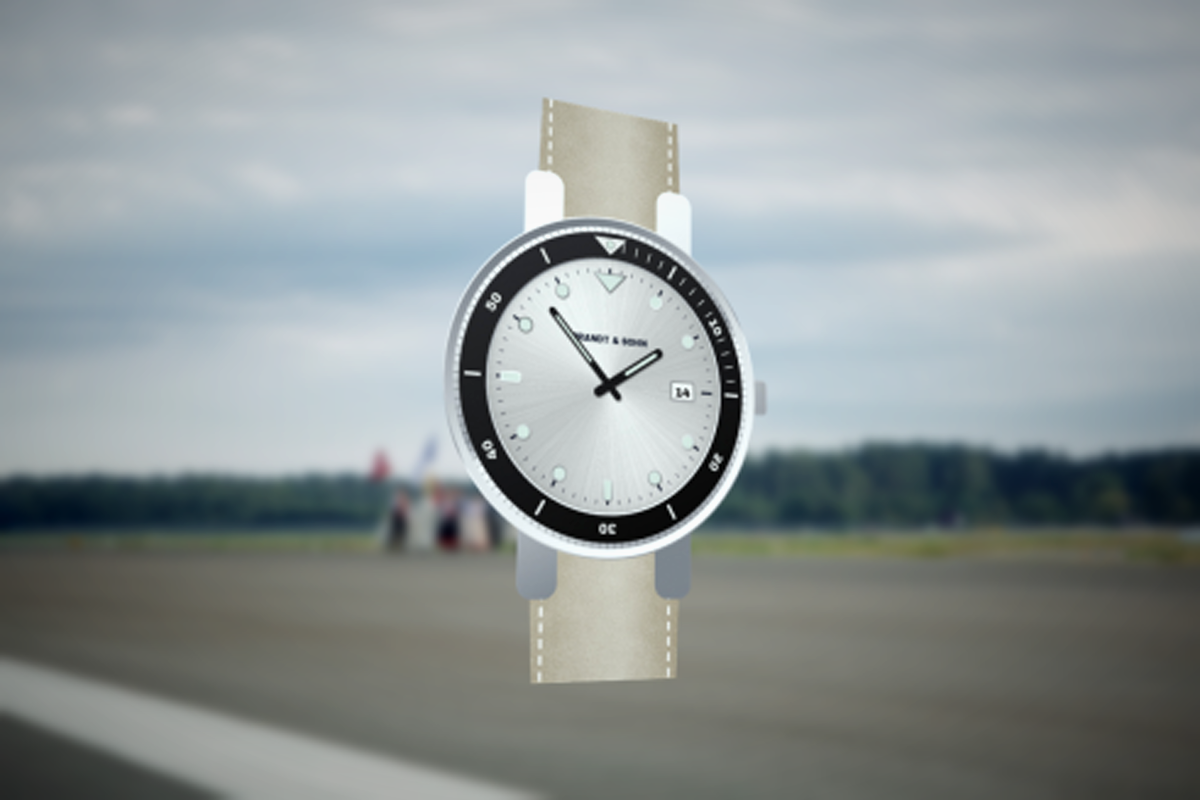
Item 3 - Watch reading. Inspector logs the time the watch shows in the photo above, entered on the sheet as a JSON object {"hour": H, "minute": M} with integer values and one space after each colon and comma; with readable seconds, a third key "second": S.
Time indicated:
{"hour": 1, "minute": 53}
